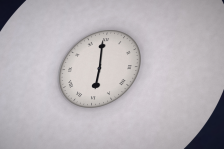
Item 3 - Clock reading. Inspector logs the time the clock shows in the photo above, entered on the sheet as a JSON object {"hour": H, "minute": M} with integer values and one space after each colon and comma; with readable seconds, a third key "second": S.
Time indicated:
{"hour": 5, "minute": 59}
